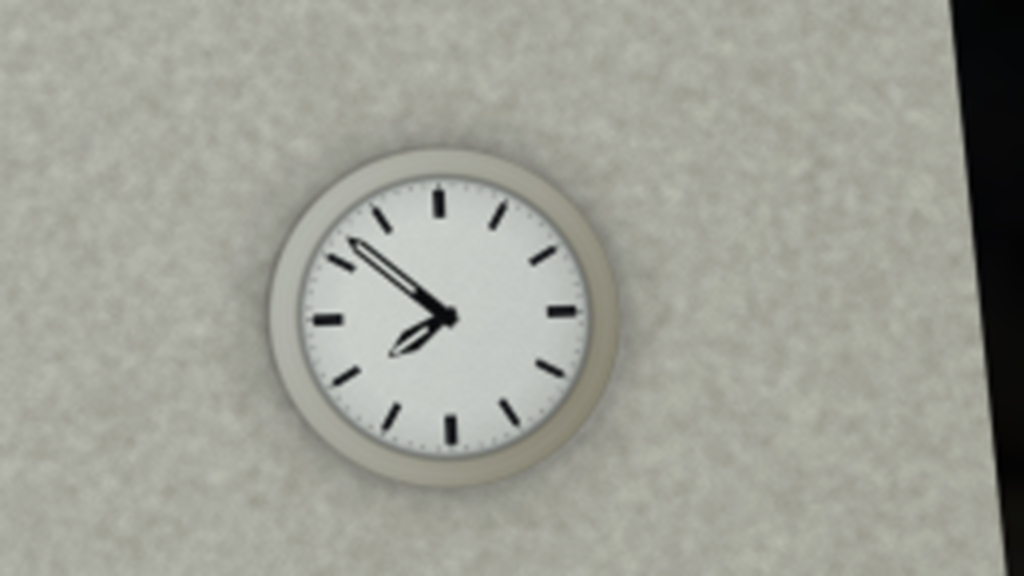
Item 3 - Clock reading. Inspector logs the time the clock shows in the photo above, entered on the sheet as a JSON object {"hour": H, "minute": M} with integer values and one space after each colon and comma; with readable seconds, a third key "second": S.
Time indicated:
{"hour": 7, "minute": 52}
